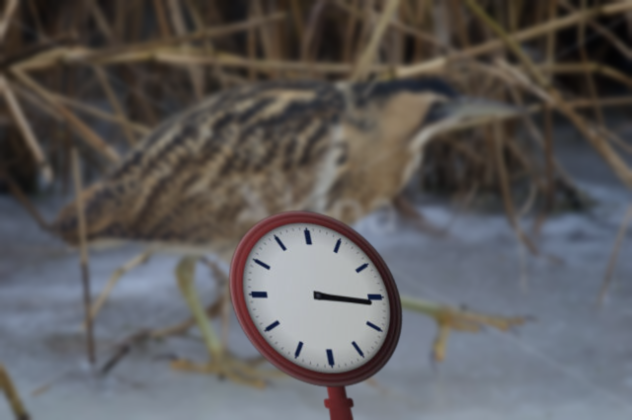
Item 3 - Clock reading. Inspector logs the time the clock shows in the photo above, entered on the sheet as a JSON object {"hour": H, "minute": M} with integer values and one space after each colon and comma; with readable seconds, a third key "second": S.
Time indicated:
{"hour": 3, "minute": 16}
